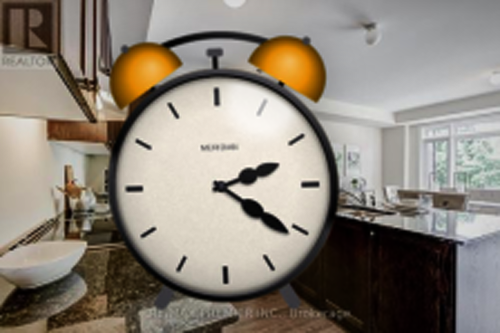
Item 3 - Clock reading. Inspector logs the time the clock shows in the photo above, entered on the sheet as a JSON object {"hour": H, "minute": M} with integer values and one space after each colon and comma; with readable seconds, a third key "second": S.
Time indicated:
{"hour": 2, "minute": 21}
